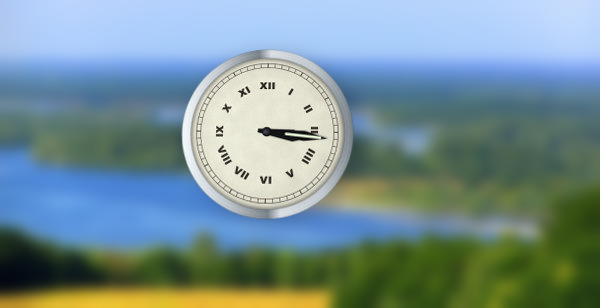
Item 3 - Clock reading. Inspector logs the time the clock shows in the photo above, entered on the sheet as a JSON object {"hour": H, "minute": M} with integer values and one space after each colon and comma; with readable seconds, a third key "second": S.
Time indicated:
{"hour": 3, "minute": 16}
